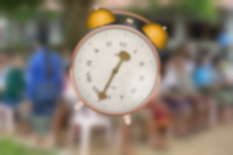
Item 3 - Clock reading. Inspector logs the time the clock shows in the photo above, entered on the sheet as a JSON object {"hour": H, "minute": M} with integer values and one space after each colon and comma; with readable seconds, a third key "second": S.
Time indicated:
{"hour": 12, "minute": 32}
